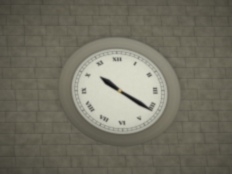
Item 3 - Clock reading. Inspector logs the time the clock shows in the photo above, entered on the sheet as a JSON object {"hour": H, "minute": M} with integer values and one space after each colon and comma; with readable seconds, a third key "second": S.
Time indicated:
{"hour": 10, "minute": 21}
